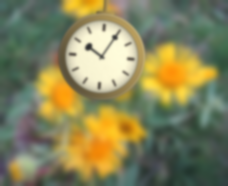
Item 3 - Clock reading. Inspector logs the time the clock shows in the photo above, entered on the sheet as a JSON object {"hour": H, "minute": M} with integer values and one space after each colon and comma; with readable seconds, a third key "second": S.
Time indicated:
{"hour": 10, "minute": 5}
